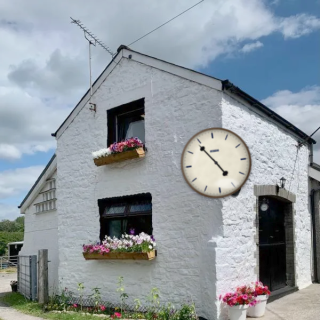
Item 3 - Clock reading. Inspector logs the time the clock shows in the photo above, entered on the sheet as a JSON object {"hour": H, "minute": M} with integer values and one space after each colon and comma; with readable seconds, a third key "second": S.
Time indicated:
{"hour": 4, "minute": 54}
